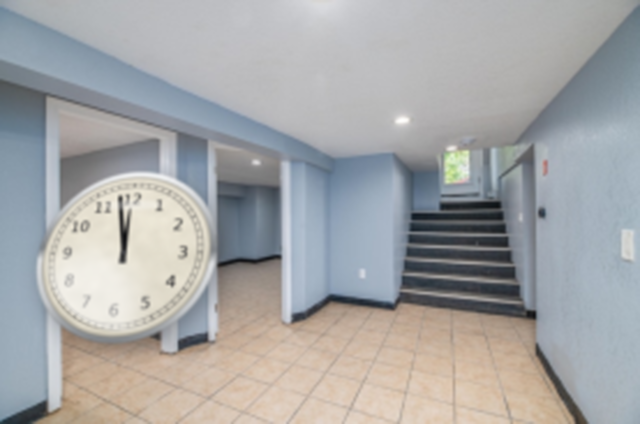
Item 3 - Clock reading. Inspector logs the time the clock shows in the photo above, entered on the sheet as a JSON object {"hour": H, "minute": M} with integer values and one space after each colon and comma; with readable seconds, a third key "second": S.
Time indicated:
{"hour": 11, "minute": 58}
